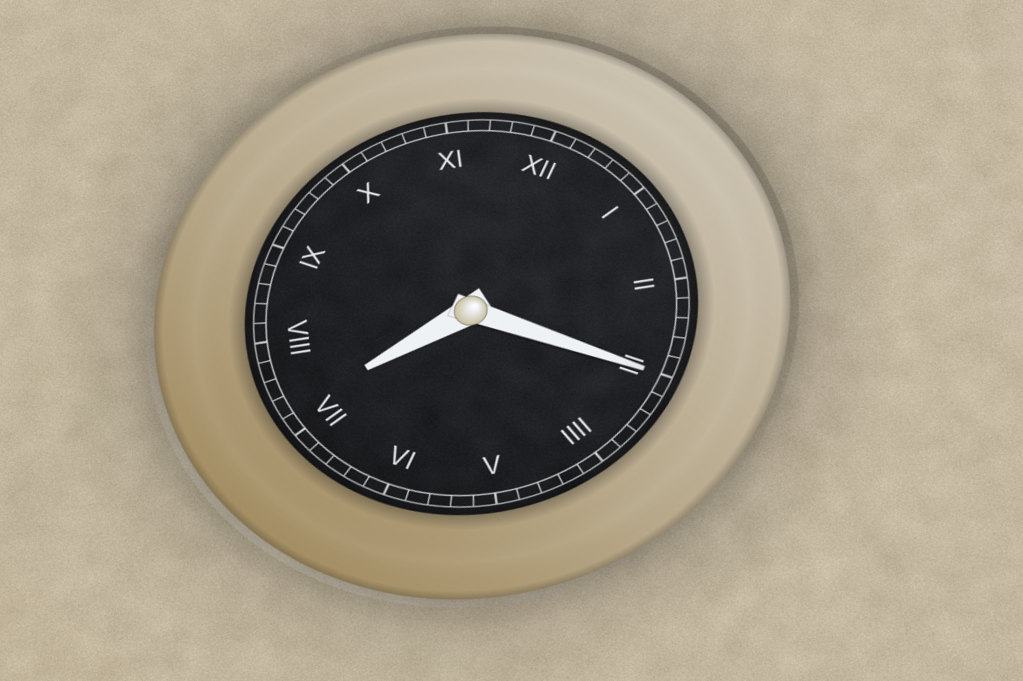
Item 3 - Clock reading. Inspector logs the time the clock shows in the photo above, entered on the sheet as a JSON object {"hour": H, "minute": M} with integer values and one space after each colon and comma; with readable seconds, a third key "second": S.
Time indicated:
{"hour": 7, "minute": 15}
